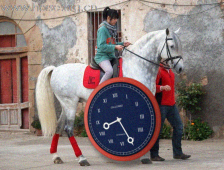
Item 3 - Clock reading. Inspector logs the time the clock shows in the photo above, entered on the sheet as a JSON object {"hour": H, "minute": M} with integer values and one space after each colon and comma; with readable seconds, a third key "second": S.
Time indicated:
{"hour": 8, "minute": 26}
